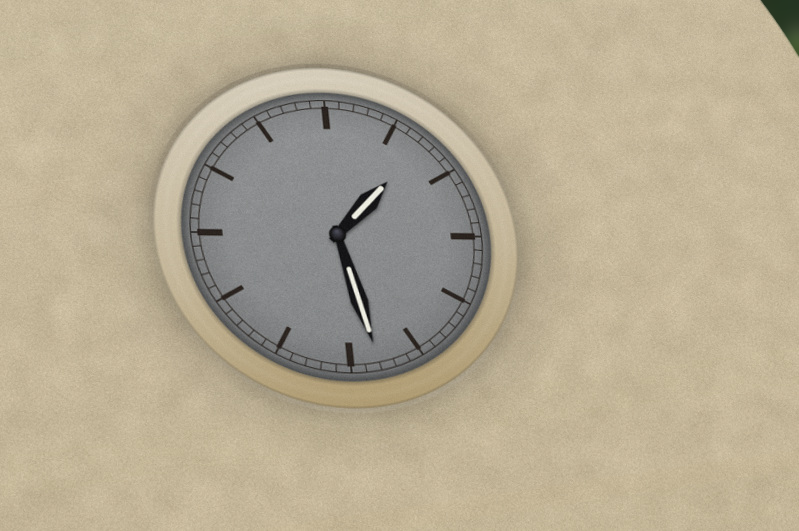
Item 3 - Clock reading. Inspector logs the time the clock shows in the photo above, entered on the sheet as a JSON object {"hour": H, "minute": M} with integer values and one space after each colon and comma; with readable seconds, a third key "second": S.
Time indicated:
{"hour": 1, "minute": 28}
